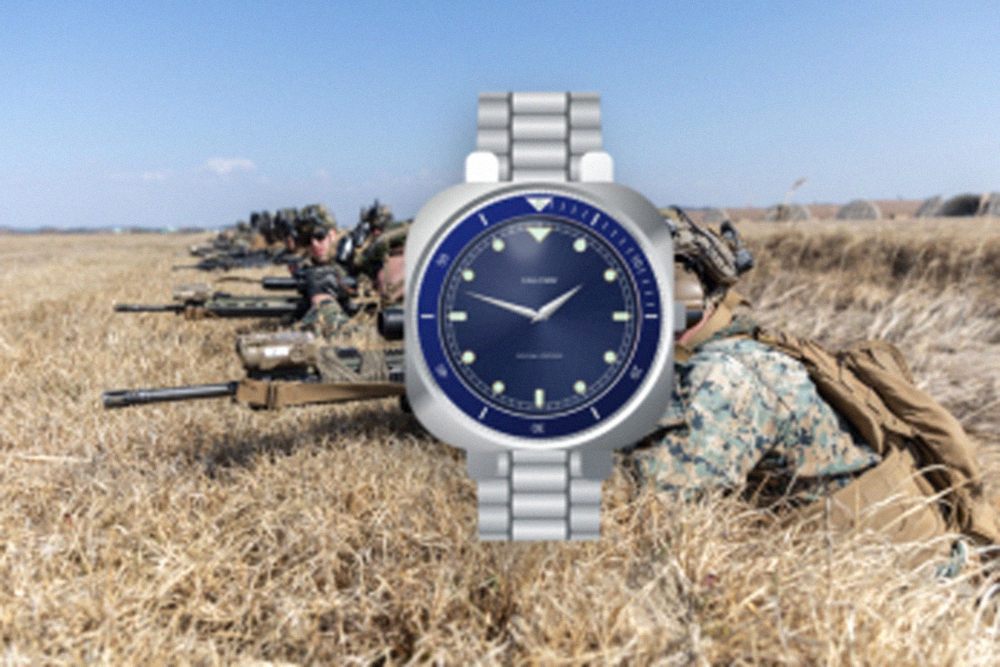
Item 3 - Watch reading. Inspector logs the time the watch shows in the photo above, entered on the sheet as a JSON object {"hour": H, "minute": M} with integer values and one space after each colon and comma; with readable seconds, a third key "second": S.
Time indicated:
{"hour": 1, "minute": 48}
